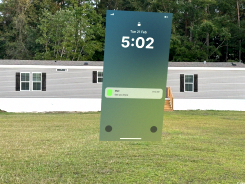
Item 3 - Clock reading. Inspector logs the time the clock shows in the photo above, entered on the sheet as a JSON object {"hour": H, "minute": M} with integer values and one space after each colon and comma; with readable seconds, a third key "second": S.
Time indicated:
{"hour": 5, "minute": 2}
